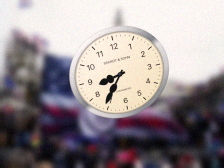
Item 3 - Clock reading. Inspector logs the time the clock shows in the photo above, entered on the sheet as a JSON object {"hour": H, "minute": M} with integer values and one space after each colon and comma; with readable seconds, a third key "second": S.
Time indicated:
{"hour": 8, "minute": 36}
